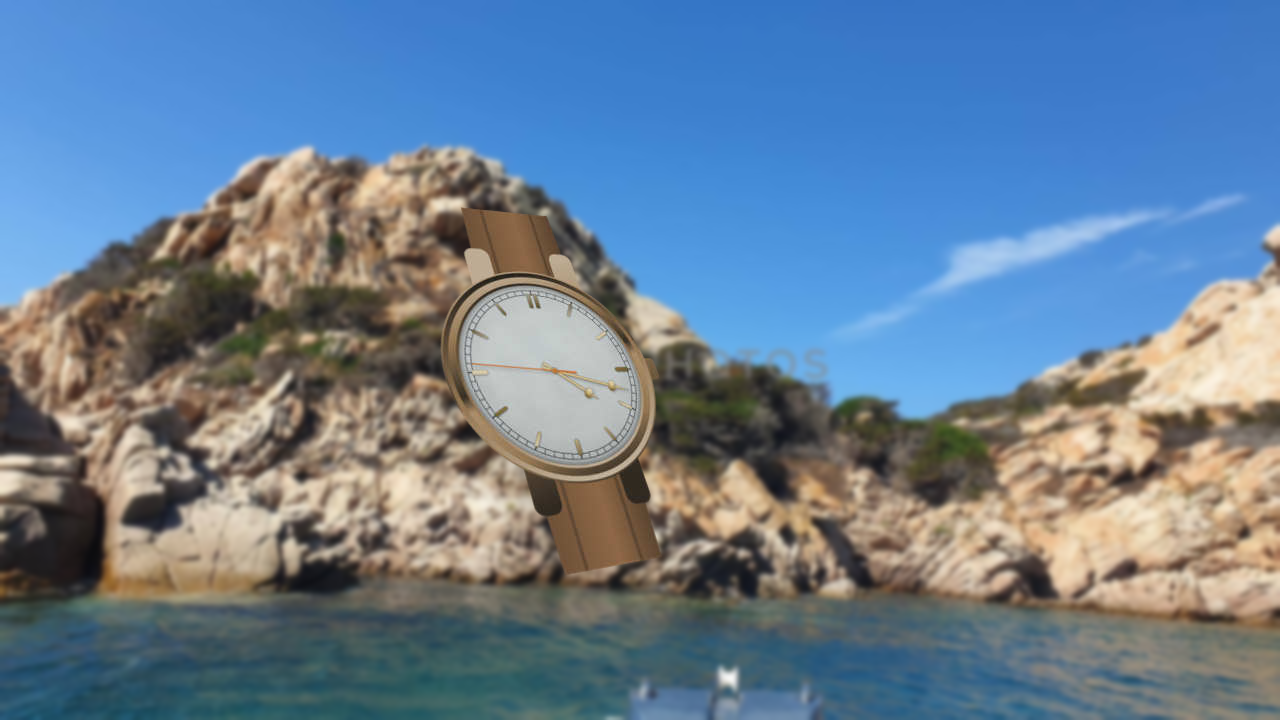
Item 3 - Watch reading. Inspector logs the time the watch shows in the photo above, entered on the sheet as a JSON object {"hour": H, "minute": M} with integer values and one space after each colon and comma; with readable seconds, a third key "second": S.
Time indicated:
{"hour": 4, "minute": 17, "second": 46}
